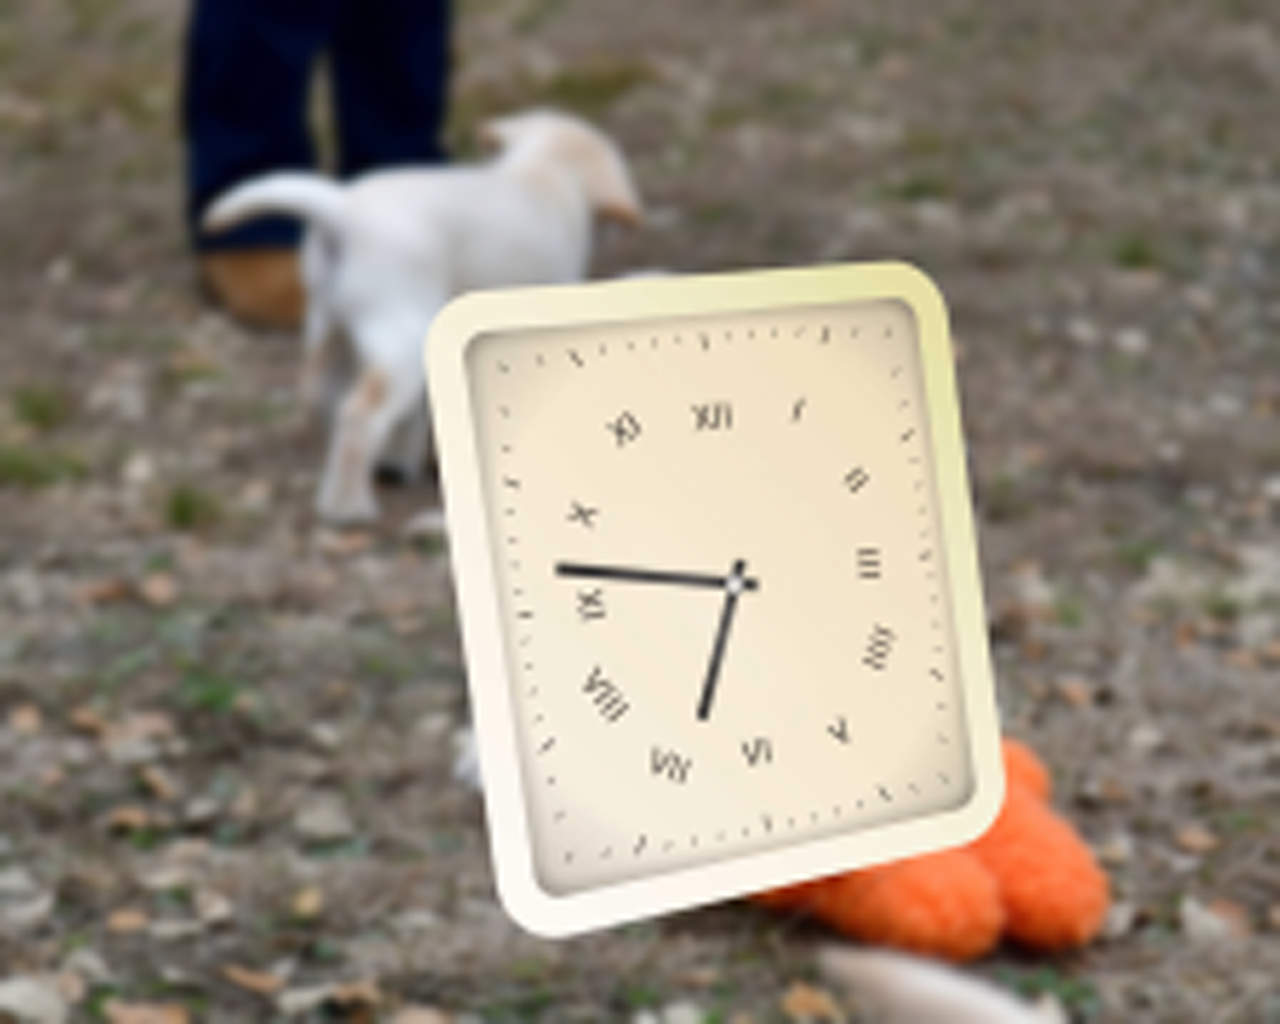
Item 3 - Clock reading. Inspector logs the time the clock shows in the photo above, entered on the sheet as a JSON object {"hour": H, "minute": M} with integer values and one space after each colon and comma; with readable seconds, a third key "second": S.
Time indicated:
{"hour": 6, "minute": 47}
